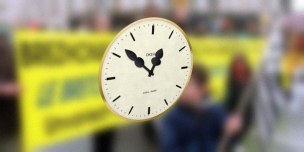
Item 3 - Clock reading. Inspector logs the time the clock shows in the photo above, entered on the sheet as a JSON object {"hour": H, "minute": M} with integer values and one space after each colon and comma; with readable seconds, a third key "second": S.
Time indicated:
{"hour": 12, "minute": 52}
